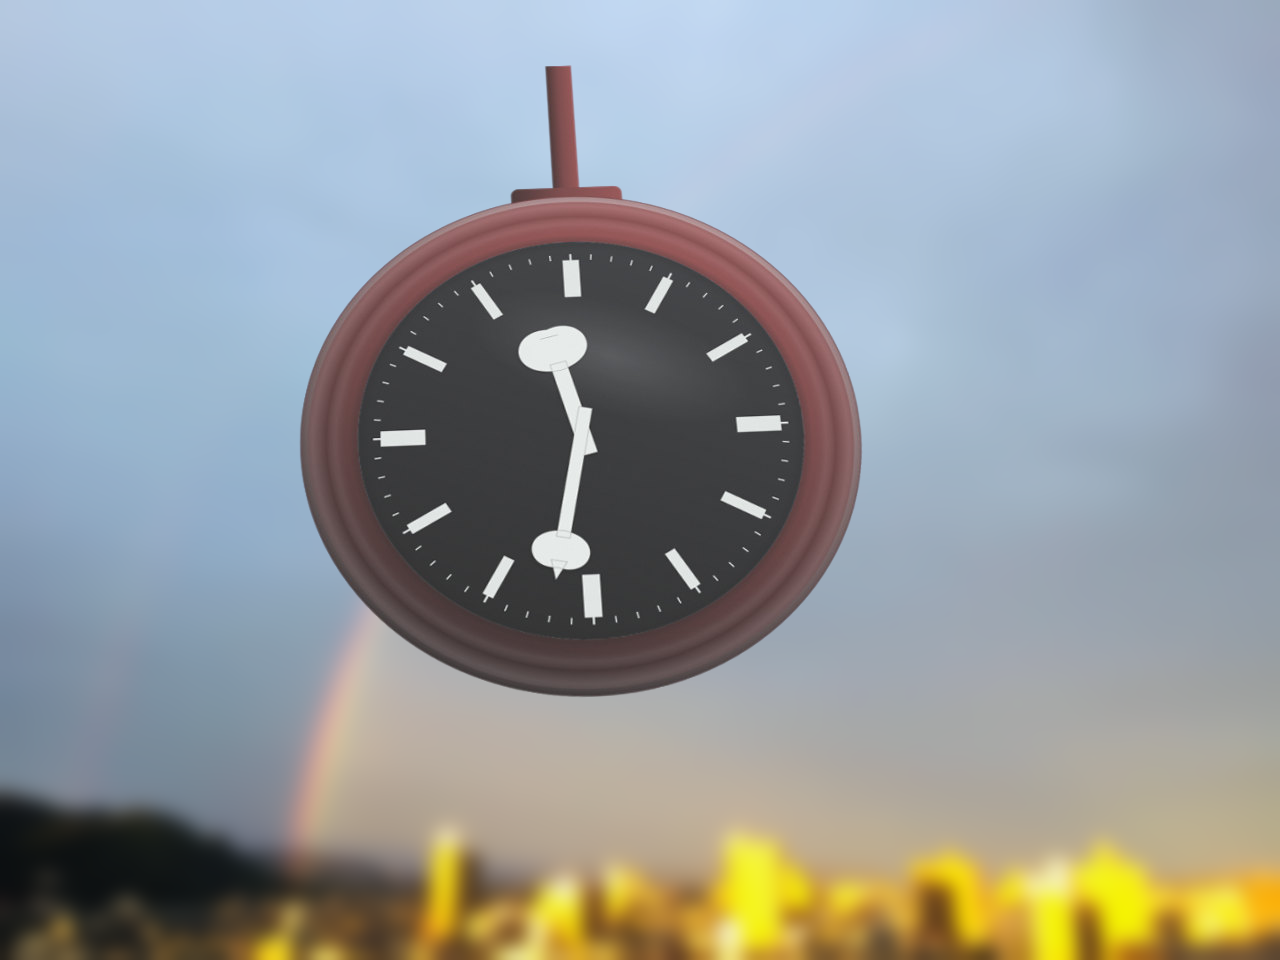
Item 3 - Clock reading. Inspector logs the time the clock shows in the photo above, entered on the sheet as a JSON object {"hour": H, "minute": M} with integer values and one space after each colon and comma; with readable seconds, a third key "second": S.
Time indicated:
{"hour": 11, "minute": 32}
